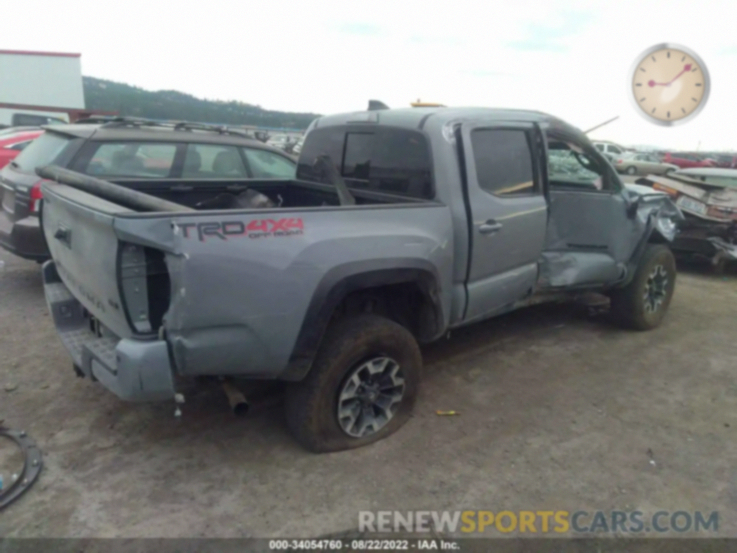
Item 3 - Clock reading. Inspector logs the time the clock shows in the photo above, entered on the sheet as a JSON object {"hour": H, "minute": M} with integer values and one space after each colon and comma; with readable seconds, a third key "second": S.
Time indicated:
{"hour": 9, "minute": 8}
